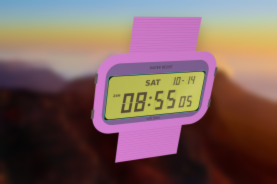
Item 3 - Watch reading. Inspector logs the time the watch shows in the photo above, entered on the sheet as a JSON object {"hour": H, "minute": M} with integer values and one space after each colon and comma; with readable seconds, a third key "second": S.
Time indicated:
{"hour": 8, "minute": 55, "second": 5}
